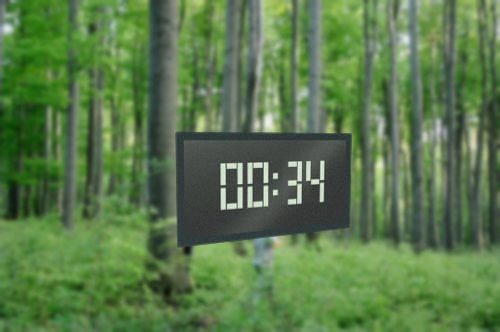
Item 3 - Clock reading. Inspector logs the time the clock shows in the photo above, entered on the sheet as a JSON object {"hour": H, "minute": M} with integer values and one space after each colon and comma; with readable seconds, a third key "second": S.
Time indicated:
{"hour": 0, "minute": 34}
